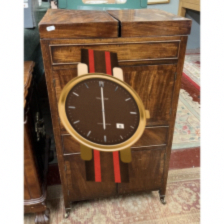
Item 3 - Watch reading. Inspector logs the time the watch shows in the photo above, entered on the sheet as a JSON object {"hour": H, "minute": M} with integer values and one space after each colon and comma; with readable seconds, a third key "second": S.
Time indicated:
{"hour": 6, "minute": 0}
